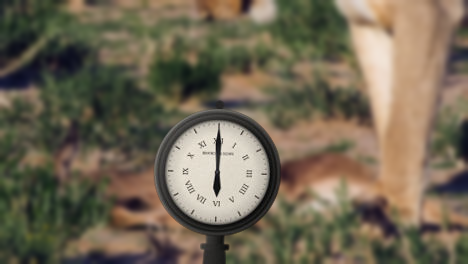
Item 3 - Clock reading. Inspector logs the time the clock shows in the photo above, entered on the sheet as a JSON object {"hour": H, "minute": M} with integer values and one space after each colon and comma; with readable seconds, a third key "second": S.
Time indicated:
{"hour": 6, "minute": 0}
